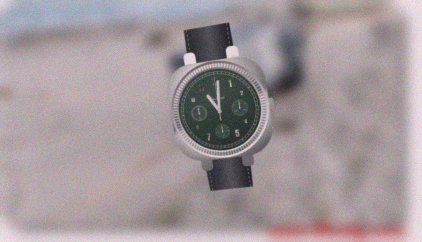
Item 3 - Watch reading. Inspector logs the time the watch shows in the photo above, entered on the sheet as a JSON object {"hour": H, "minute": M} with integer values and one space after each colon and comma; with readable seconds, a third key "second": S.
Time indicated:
{"hour": 11, "minute": 1}
